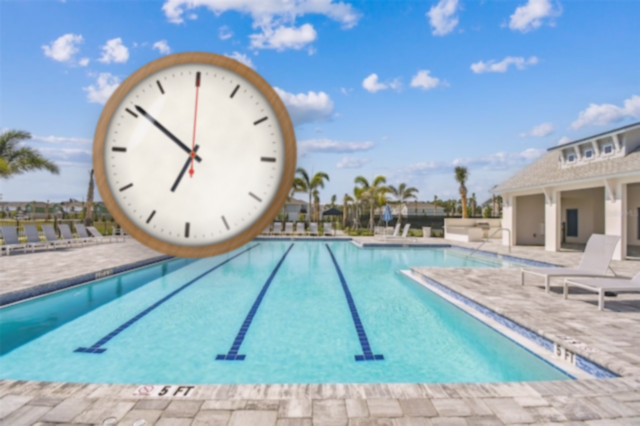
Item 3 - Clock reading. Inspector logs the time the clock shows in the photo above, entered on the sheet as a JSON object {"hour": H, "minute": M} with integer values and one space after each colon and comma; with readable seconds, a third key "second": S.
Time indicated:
{"hour": 6, "minute": 51, "second": 0}
